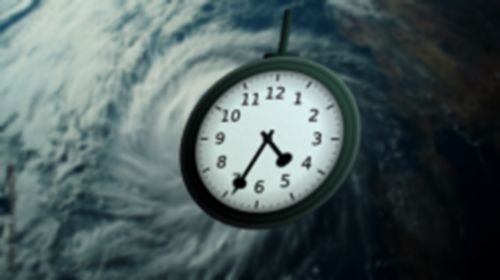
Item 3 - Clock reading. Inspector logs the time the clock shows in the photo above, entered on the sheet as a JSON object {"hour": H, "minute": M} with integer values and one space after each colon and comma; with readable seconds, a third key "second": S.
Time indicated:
{"hour": 4, "minute": 34}
